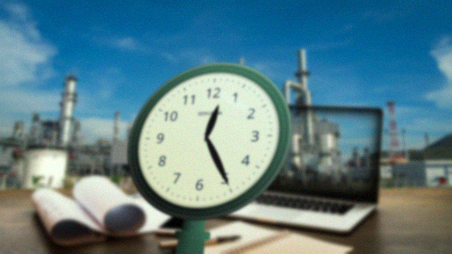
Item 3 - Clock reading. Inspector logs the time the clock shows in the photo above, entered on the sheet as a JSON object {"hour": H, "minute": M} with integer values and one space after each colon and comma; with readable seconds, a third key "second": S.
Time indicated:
{"hour": 12, "minute": 25}
